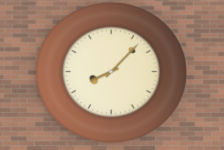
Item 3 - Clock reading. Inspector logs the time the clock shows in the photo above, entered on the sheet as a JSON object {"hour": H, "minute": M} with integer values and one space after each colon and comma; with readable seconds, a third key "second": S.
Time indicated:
{"hour": 8, "minute": 7}
